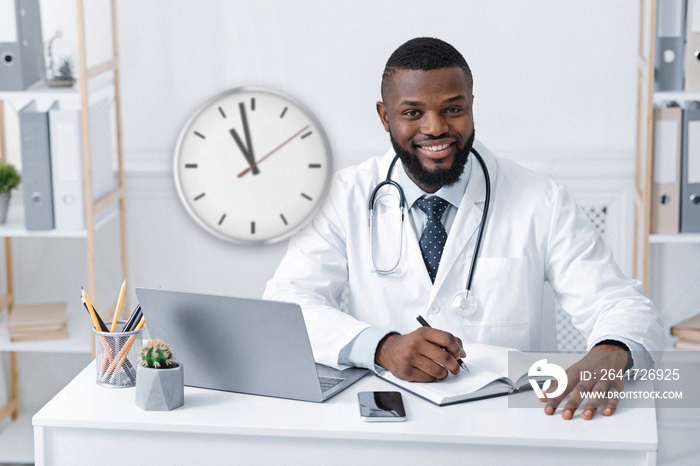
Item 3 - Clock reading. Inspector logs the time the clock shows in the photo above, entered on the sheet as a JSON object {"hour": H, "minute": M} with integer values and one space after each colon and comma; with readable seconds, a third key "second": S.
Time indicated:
{"hour": 10, "minute": 58, "second": 9}
